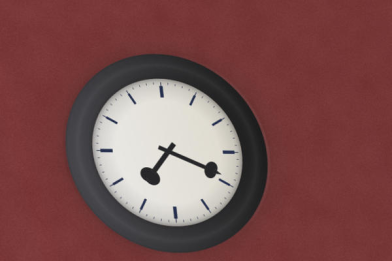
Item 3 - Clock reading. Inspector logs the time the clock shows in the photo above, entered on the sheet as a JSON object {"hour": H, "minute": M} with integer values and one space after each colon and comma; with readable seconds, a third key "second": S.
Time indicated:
{"hour": 7, "minute": 19}
